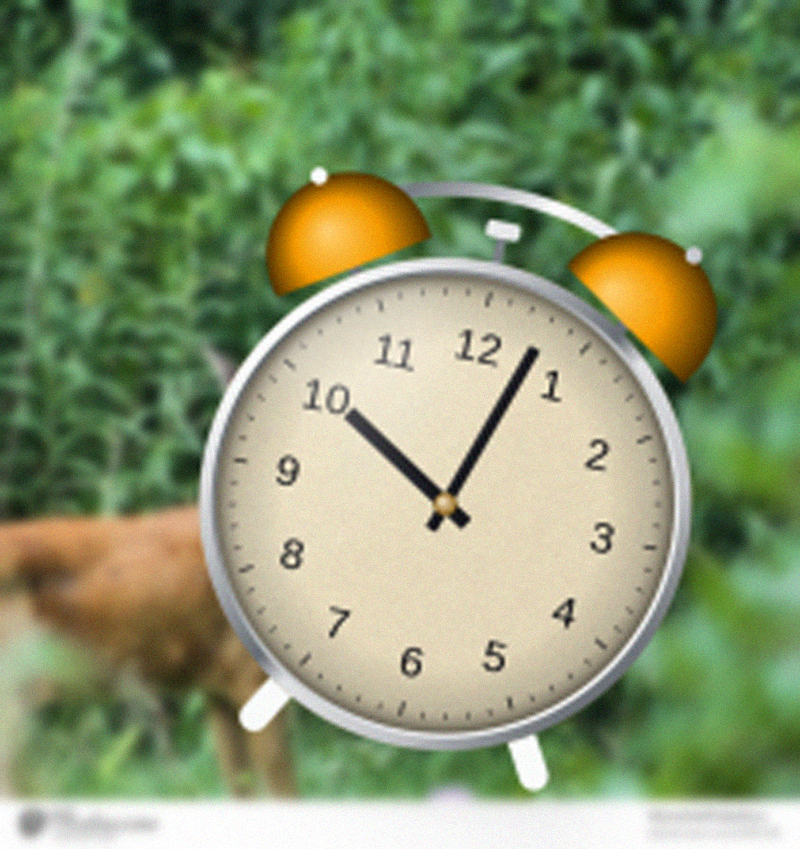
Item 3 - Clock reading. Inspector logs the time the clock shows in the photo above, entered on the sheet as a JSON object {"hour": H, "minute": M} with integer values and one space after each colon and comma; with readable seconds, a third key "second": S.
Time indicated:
{"hour": 10, "minute": 3}
